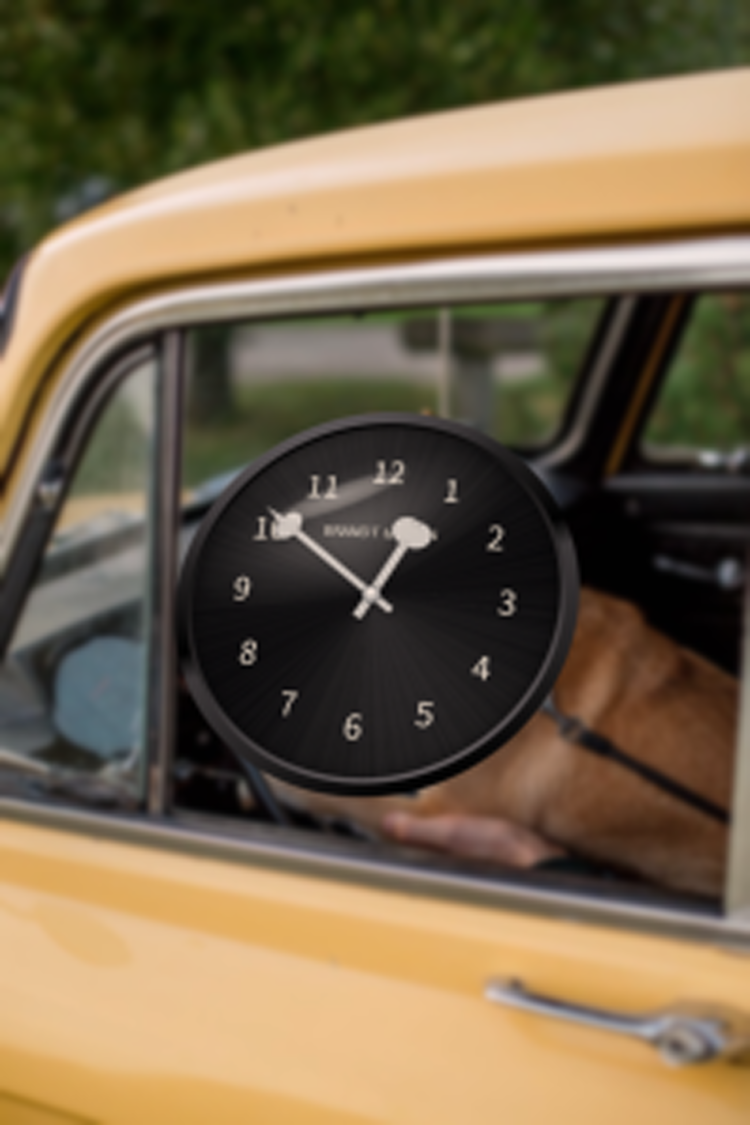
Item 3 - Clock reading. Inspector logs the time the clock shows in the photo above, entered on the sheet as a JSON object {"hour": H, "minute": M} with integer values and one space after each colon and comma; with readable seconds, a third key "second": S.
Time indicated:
{"hour": 12, "minute": 51}
